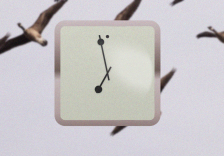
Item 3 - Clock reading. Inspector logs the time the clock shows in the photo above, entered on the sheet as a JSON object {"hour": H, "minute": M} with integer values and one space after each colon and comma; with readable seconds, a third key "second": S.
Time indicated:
{"hour": 6, "minute": 58}
